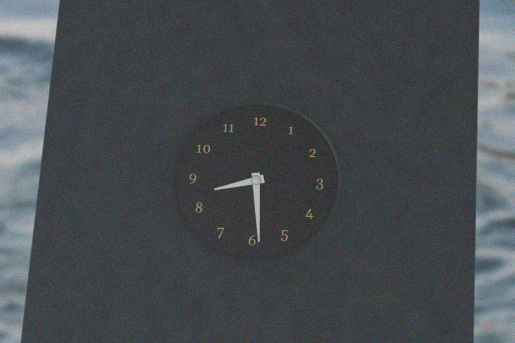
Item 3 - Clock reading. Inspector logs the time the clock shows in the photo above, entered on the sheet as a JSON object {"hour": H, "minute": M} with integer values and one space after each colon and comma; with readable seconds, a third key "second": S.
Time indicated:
{"hour": 8, "minute": 29}
